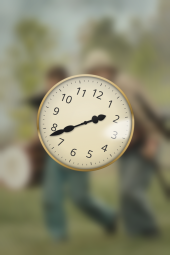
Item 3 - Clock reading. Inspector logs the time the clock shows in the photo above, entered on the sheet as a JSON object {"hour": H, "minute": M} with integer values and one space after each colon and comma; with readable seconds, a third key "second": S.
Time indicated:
{"hour": 1, "minute": 38}
